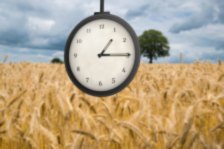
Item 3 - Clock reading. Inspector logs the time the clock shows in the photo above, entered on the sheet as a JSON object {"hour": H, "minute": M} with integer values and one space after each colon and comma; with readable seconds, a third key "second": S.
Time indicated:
{"hour": 1, "minute": 15}
